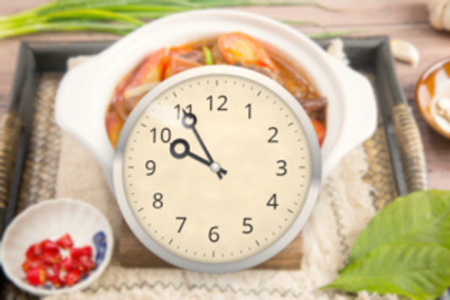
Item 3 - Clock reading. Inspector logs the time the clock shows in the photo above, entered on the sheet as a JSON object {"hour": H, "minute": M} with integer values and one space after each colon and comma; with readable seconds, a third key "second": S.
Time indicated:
{"hour": 9, "minute": 55}
